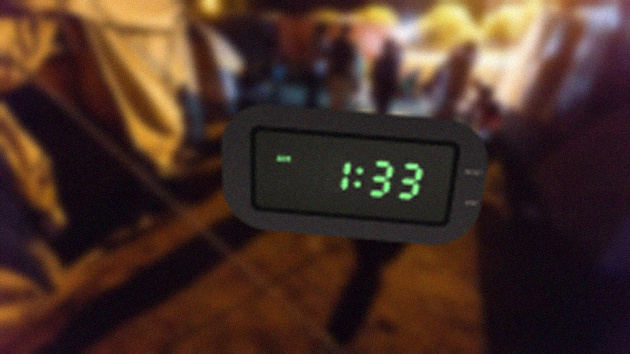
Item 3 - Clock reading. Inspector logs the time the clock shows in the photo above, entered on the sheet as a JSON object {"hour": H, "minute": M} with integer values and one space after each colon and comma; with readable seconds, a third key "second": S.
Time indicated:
{"hour": 1, "minute": 33}
